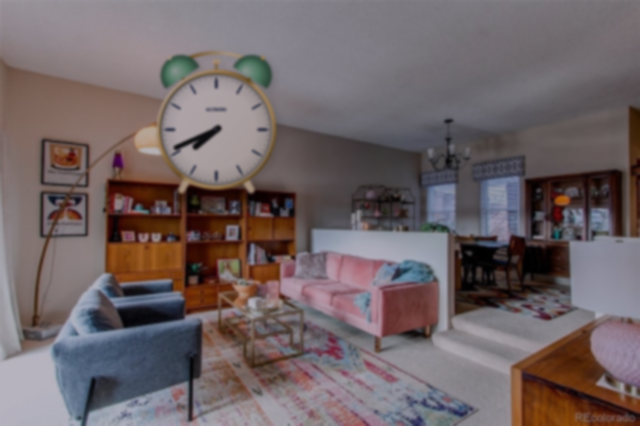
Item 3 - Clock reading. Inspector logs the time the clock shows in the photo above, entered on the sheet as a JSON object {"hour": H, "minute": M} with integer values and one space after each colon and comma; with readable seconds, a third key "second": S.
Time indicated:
{"hour": 7, "minute": 41}
